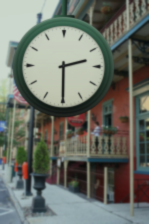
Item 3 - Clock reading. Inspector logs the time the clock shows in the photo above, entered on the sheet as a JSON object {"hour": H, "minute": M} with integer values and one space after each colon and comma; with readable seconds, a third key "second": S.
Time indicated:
{"hour": 2, "minute": 30}
